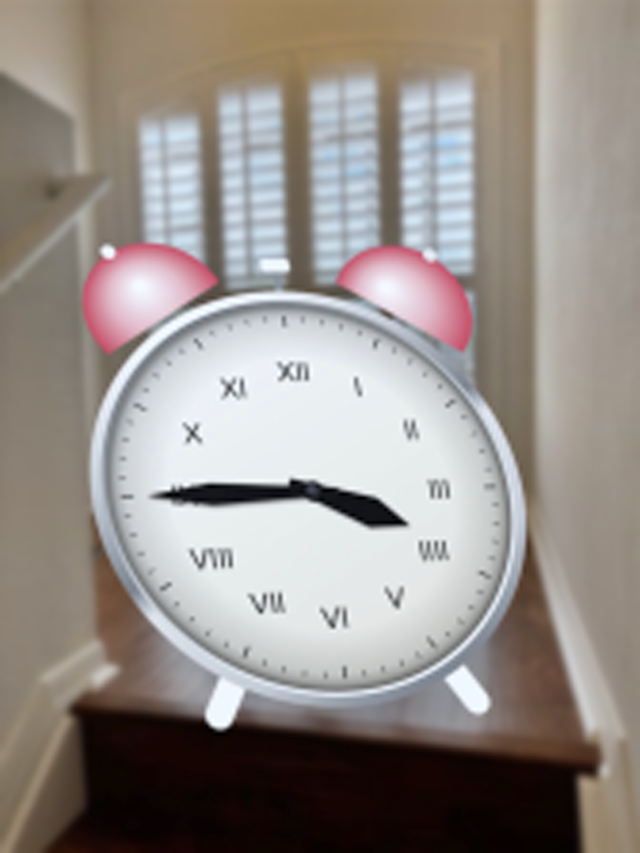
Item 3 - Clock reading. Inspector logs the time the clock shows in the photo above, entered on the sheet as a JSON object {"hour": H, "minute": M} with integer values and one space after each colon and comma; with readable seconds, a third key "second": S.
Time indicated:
{"hour": 3, "minute": 45}
